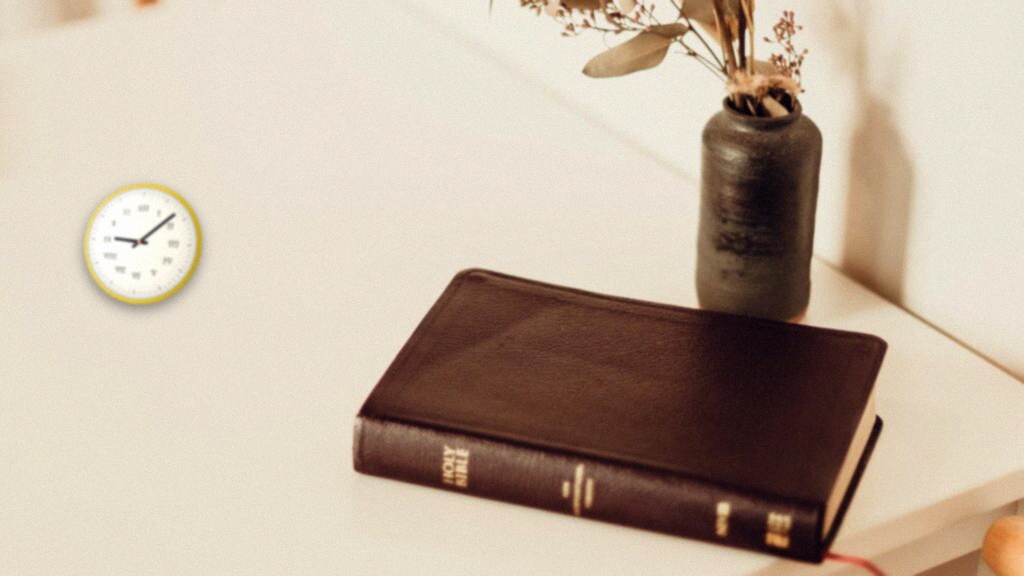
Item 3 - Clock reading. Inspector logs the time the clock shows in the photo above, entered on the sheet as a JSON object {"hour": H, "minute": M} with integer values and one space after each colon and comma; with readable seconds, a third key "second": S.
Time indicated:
{"hour": 9, "minute": 8}
